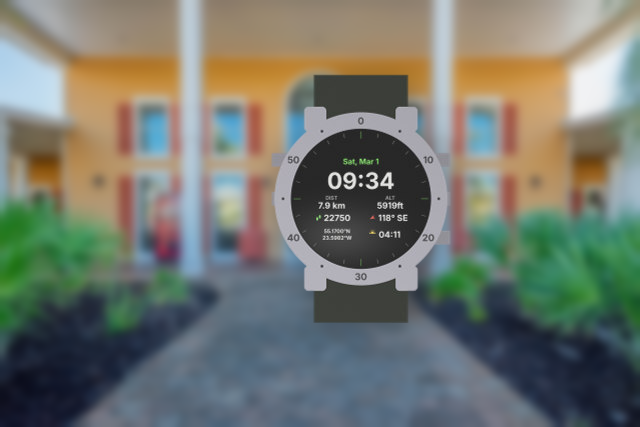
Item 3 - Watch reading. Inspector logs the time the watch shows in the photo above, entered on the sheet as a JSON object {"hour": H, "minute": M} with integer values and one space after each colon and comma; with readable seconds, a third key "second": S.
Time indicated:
{"hour": 9, "minute": 34}
